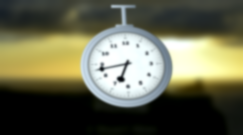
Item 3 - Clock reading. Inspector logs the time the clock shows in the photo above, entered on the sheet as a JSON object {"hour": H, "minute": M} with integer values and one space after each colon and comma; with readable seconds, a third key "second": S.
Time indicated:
{"hour": 6, "minute": 43}
